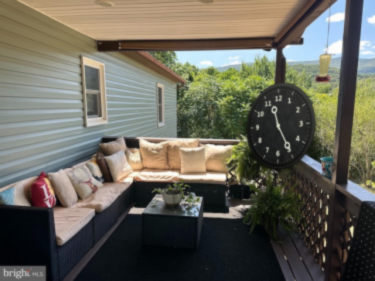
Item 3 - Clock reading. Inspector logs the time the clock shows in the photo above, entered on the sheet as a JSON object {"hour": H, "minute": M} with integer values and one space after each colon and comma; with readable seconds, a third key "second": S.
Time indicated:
{"hour": 11, "minute": 25}
